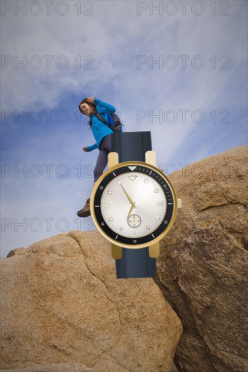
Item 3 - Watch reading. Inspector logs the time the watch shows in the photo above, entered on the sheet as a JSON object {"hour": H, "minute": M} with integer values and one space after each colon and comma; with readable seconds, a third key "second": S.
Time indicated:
{"hour": 6, "minute": 55}
